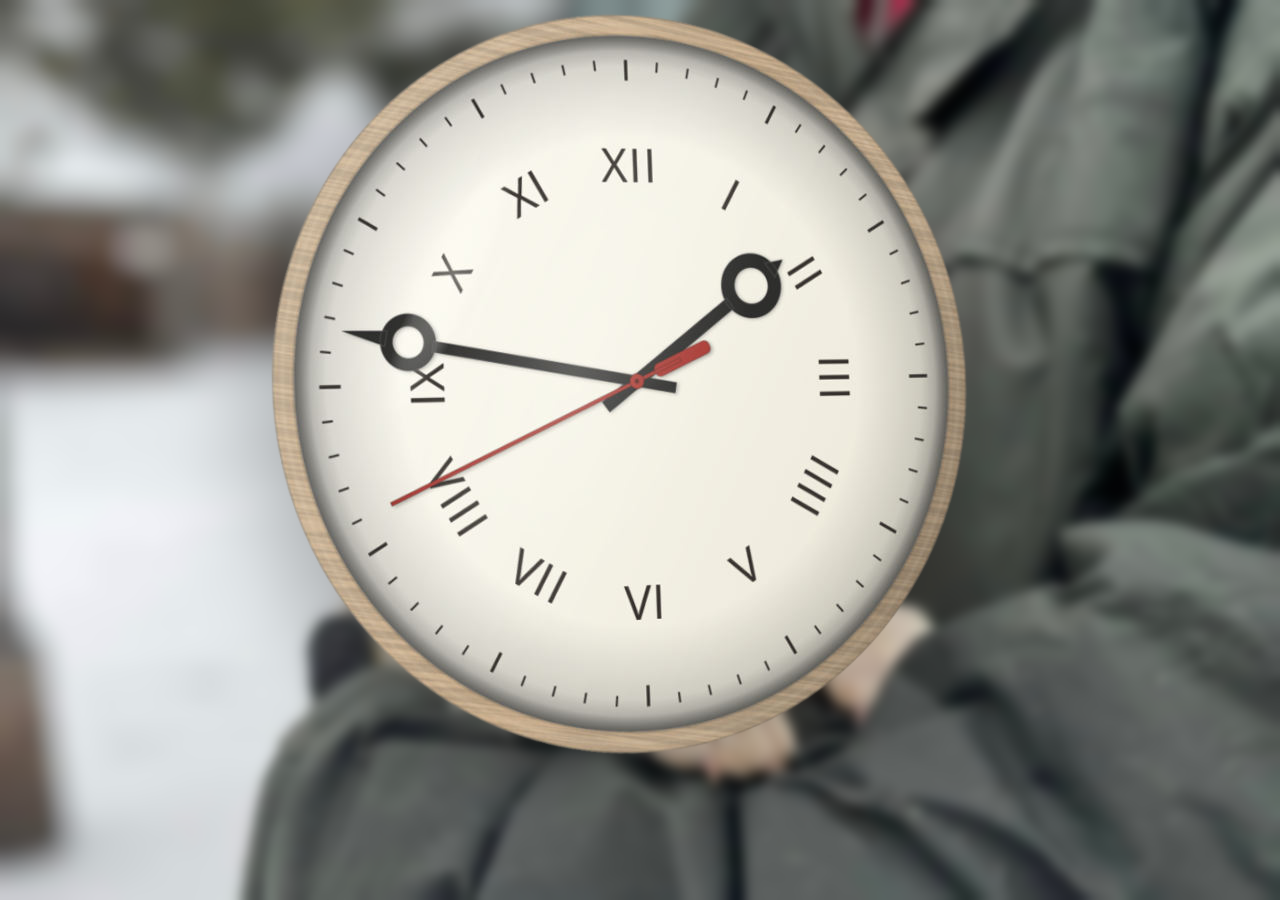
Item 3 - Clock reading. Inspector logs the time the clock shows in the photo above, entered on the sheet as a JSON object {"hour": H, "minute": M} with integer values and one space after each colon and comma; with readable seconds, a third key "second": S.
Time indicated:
{"hour": 1, "minute": 46, "second": 41}
